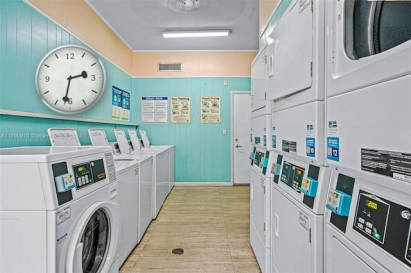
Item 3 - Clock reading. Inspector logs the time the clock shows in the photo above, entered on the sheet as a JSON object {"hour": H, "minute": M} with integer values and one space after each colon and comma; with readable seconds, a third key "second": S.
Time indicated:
{"hour": 2, "minute": 32}
